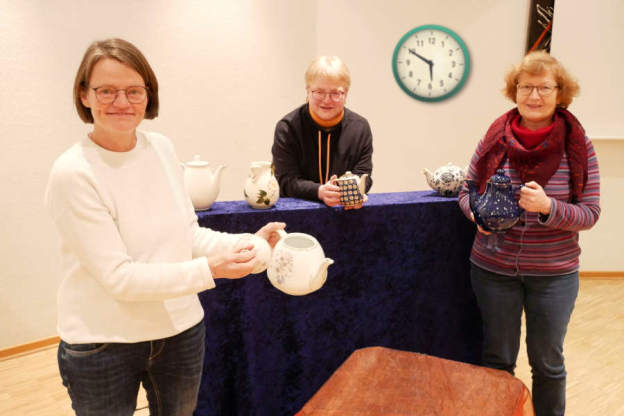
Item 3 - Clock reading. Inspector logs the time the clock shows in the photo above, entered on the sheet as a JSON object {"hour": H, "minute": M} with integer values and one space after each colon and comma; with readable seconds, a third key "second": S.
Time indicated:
{"hour": 5, "minute": 50}
